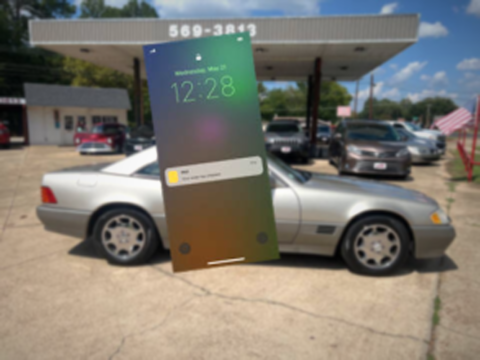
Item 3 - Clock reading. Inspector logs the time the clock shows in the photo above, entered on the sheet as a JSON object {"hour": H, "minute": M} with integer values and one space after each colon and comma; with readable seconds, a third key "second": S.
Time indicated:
{"hour": 12, "minute": 28}
